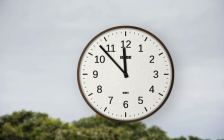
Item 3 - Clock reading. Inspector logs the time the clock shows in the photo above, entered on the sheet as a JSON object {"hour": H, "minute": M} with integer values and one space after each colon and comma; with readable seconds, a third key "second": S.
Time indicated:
{"hour": 11, "minute": 53}
